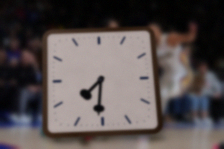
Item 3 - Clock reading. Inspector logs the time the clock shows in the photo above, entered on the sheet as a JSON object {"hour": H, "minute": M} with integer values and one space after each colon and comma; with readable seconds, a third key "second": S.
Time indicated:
{"hour": 7, "minute": 31}
